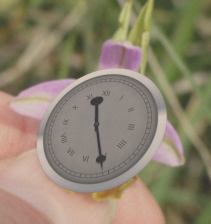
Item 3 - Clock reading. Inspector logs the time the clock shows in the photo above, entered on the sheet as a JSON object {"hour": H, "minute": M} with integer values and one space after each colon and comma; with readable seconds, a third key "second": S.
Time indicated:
{"hour": 11, "minute": 26}
